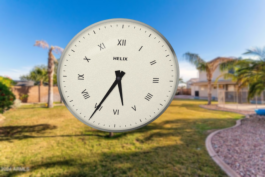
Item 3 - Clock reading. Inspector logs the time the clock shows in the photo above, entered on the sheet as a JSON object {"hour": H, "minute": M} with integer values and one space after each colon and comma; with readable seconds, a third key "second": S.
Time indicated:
{"hour": 5, "minute": 35}
